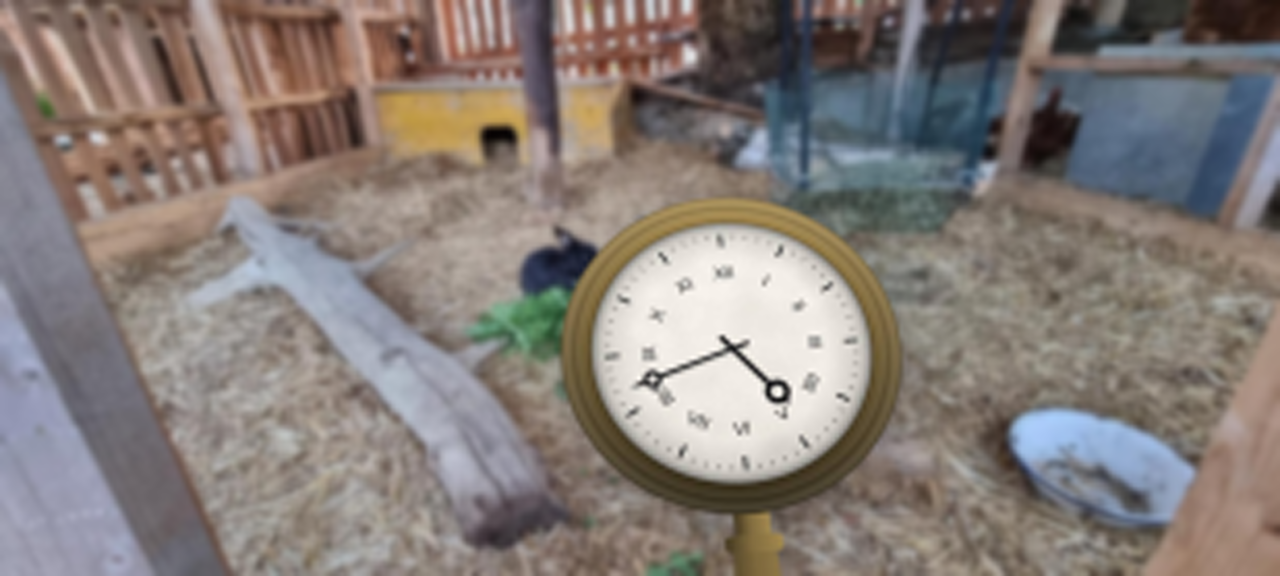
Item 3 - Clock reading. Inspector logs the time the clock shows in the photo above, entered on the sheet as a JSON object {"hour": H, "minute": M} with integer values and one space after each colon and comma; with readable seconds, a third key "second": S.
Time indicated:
{"hour": 4, "minute": 42}
